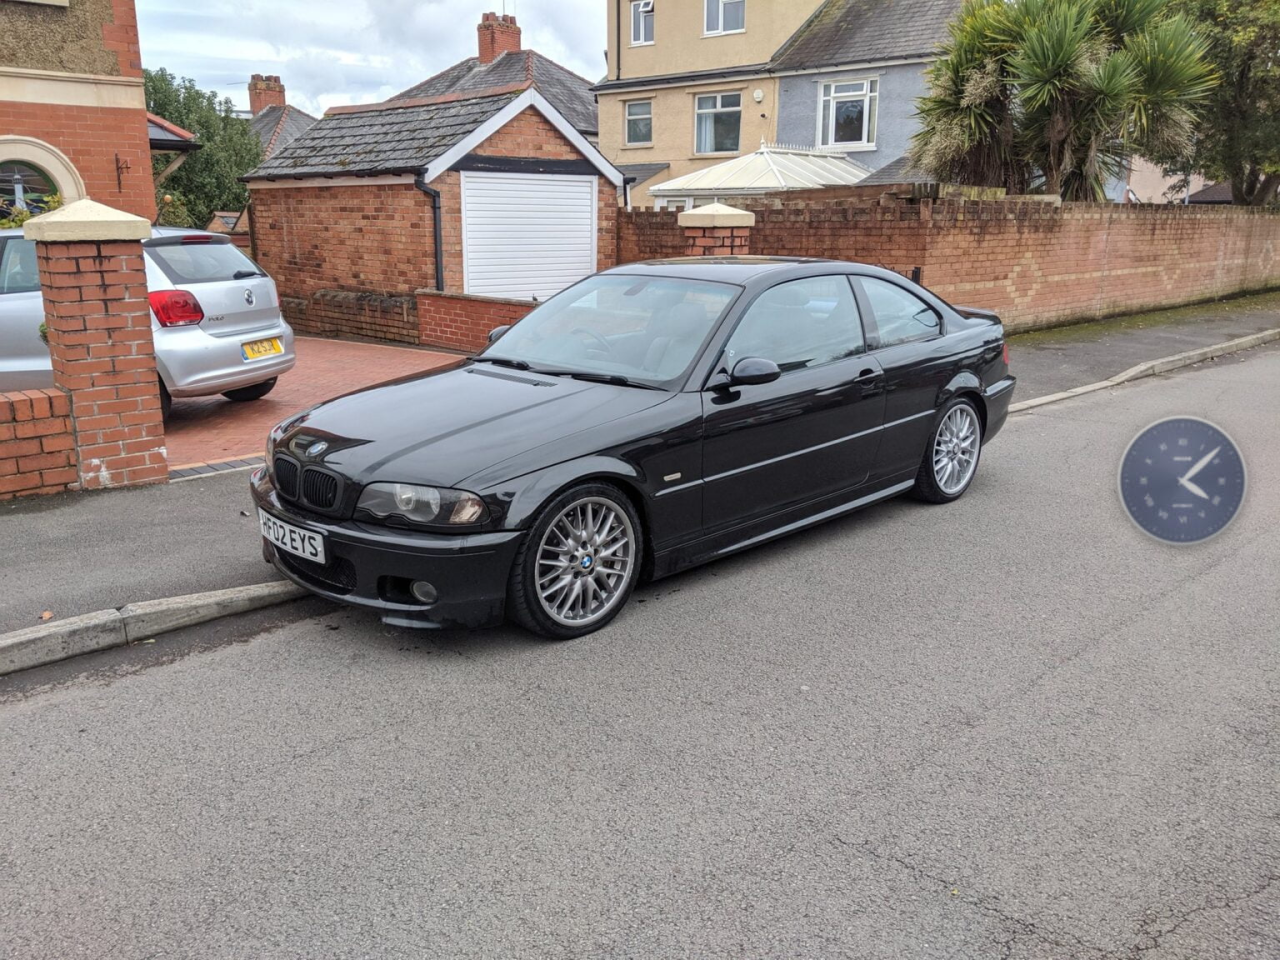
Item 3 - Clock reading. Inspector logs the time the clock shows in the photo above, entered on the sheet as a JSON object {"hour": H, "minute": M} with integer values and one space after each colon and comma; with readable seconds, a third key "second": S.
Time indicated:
{"hour": 4, "minute": 8}
